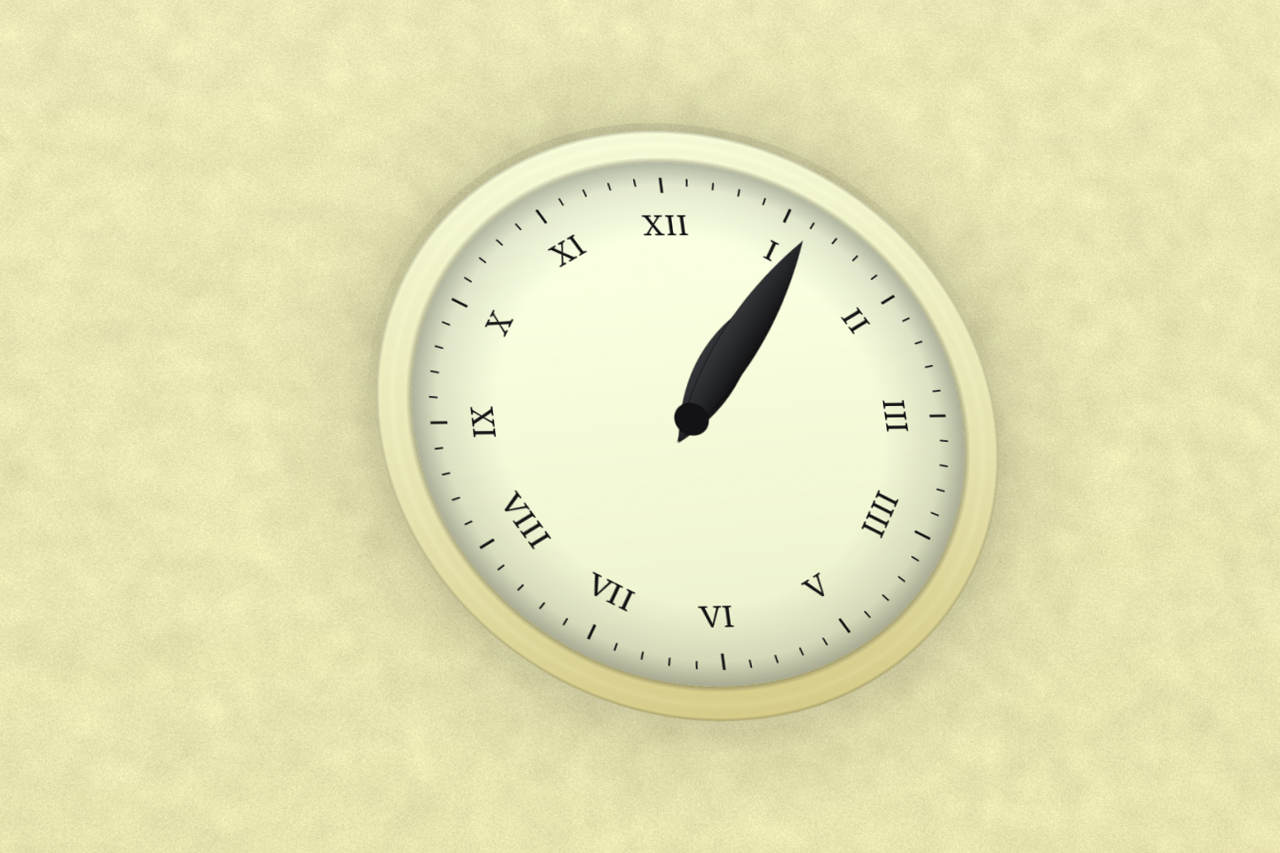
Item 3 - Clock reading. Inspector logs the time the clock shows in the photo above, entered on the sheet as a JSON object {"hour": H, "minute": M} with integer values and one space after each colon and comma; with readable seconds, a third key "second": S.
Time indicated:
{"hour": 1, "minute": 6}
